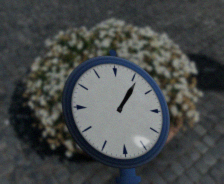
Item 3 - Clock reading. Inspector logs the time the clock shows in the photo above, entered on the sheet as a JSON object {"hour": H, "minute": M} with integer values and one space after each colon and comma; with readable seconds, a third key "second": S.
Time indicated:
{"hour": 1, "minute": 6}
